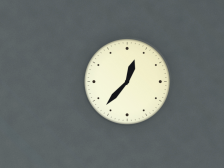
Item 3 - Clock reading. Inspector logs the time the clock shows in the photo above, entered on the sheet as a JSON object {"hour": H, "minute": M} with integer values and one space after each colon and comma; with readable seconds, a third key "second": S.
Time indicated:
{"hour": 12, "minute": 37}
